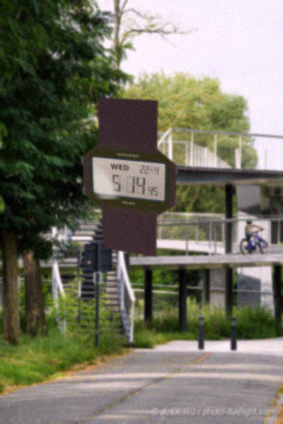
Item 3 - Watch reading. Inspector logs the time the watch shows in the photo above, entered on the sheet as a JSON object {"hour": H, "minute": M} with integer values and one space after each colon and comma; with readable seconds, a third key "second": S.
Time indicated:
{"hour": 5, "minute": 14}
